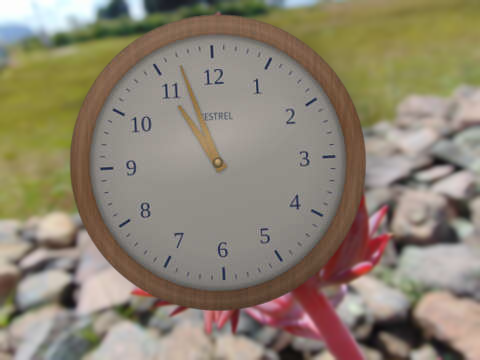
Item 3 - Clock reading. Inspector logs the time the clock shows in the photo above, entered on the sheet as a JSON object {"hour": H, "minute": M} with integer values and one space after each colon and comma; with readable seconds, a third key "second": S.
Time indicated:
{"hour": 10, "minute": 57}
